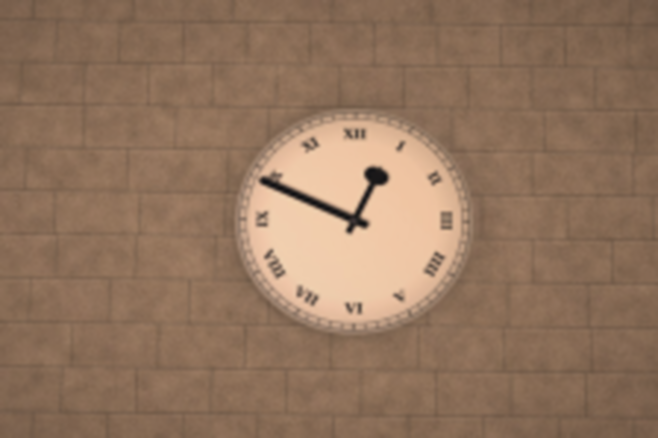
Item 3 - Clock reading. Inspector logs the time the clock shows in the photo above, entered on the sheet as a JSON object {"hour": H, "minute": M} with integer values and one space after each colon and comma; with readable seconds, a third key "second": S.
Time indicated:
{"hour": 12, "minute": 49}
